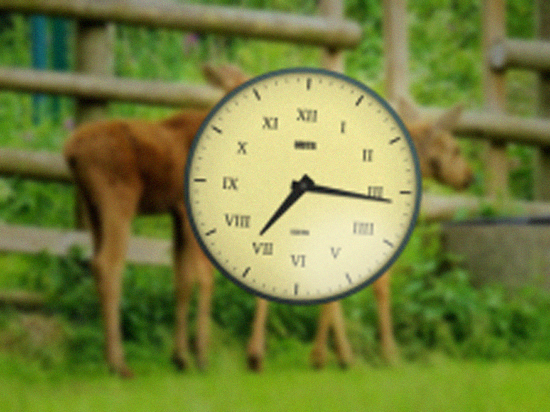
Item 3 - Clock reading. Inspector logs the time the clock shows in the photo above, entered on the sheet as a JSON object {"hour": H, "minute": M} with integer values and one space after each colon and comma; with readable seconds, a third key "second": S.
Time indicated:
{"hour": 7, "minute": 16}
